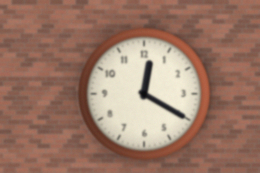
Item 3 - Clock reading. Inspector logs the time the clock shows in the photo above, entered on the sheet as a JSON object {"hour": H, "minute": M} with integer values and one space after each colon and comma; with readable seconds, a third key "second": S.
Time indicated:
{"hour": 12, "minute": 20}
